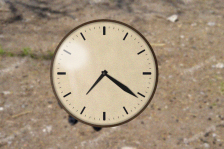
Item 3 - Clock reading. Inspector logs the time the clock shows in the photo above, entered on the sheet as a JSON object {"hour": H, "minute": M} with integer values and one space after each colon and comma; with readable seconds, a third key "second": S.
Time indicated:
{"hour": 7, "minute": 21}
